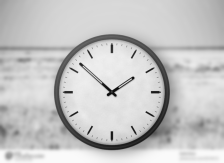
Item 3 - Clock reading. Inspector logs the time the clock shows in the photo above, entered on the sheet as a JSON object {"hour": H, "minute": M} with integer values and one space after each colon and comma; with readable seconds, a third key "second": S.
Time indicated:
{"hour": 1, "minute": 52}
